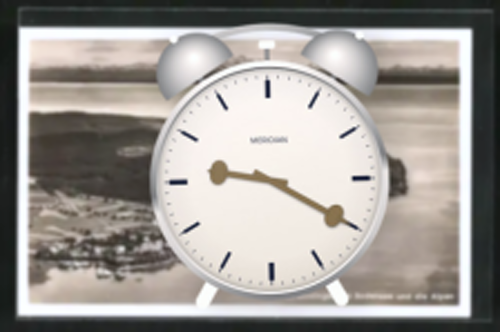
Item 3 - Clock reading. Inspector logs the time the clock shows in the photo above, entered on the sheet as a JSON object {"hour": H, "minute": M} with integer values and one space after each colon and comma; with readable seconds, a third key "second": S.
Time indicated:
{"hour": 9, "minute": 20}
